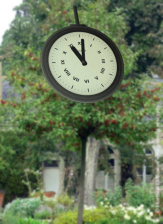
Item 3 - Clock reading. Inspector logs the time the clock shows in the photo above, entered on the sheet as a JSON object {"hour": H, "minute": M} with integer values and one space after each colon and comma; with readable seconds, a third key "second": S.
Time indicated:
{"hour": 11, "minute": 1}
